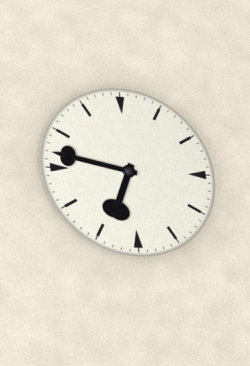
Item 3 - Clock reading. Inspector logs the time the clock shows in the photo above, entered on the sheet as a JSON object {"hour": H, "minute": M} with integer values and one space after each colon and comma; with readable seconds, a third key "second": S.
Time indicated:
{"hour": 6, "minute": 47}
